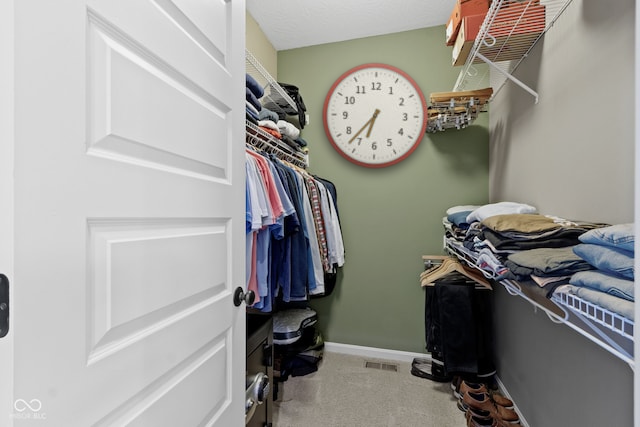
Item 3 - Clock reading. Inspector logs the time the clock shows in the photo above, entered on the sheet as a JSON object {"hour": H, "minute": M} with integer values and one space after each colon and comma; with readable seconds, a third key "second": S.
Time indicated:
{"hour": 6, "minute": 37}
